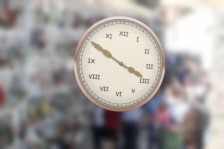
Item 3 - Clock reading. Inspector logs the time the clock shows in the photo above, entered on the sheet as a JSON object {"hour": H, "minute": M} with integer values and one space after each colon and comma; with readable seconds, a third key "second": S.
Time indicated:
{"hour": 3, "minute": 50}
